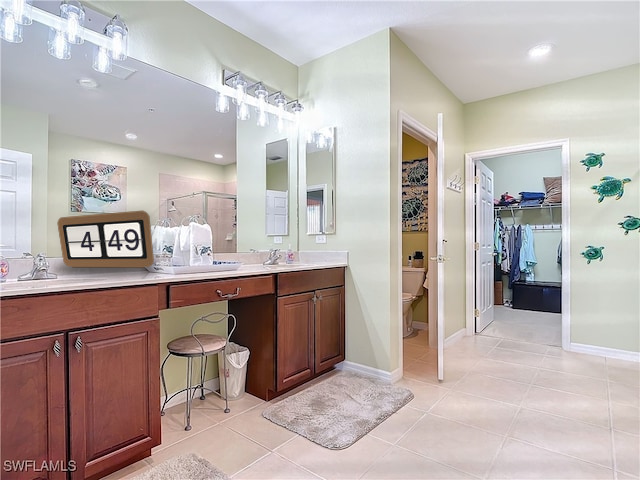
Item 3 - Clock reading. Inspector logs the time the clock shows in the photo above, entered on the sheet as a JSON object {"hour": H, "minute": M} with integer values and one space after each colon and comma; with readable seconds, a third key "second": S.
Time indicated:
{"hour": 4, "minute": 49}
